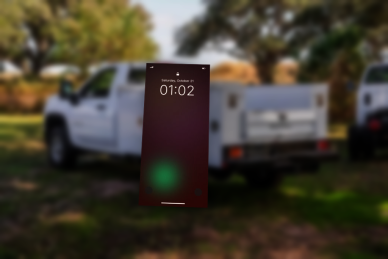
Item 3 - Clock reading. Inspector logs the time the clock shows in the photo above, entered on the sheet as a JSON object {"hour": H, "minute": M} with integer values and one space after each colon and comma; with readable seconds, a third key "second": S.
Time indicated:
{"hour": 1, "minute": 2}
